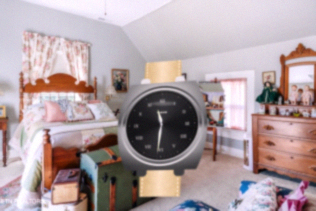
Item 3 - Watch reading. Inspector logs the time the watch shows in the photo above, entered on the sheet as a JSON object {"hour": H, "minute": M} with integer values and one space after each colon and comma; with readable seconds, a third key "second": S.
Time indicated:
{"hour": 11, "minute": 31}
